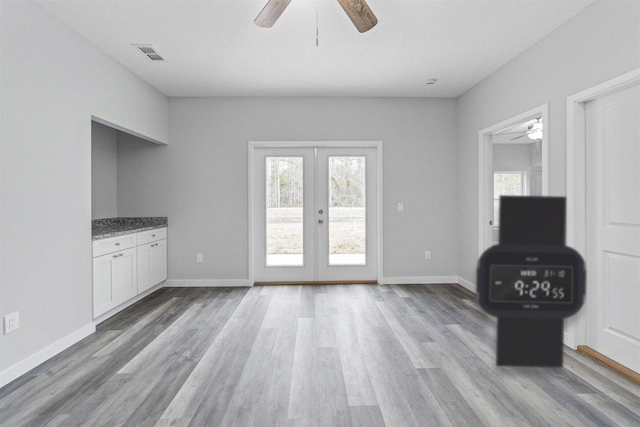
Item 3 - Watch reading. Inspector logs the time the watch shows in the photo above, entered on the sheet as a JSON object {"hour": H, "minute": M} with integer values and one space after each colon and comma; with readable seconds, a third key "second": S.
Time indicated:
{"hour": 9, "minute": 29}
